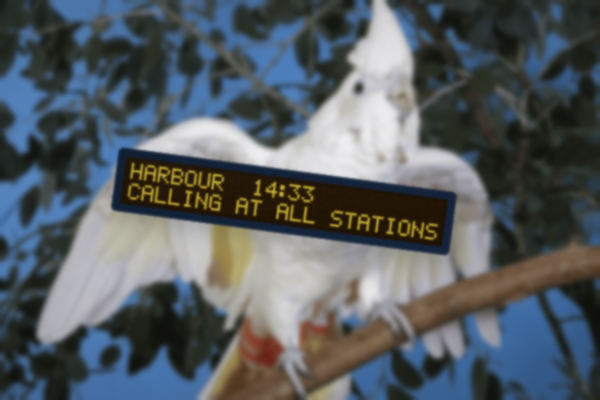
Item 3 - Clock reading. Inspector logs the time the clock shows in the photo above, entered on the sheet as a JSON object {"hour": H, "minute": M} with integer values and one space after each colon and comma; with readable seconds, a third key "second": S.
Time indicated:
{"hour": 14, "minute": 33}
